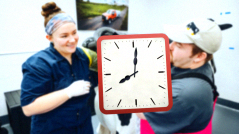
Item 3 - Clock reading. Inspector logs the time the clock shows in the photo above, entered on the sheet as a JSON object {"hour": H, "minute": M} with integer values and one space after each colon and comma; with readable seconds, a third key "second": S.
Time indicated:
{"hour": 8, "minute": 1}
